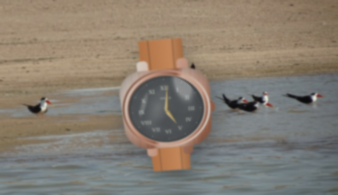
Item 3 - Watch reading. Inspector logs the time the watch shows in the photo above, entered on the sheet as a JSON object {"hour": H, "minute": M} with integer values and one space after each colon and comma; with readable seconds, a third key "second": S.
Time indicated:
{"hour": 5, "minute": 1}
